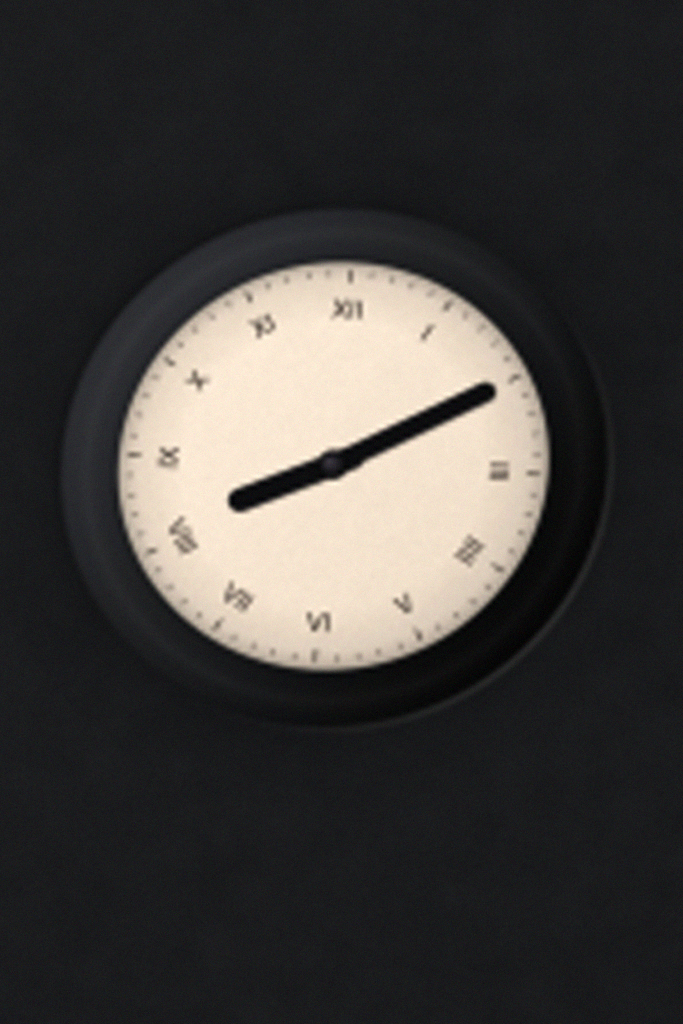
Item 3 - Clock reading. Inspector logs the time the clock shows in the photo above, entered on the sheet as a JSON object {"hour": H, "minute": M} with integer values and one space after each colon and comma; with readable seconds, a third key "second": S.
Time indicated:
{"hour": 8, "minute": 10}
